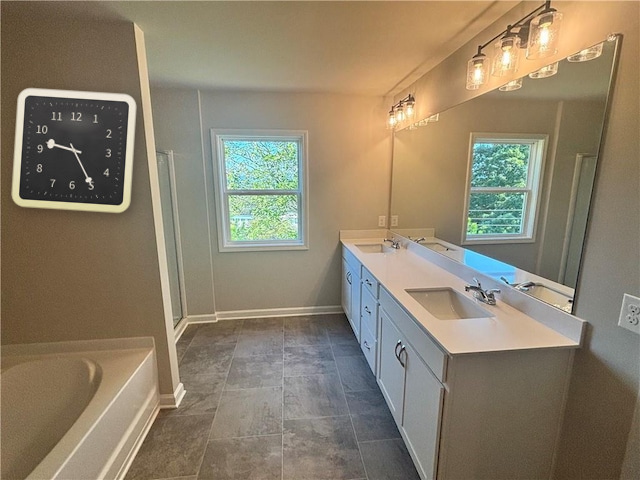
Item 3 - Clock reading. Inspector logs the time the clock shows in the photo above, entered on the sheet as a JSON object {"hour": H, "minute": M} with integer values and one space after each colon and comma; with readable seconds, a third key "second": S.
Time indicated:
{"hour": 9, "minute": 25}
